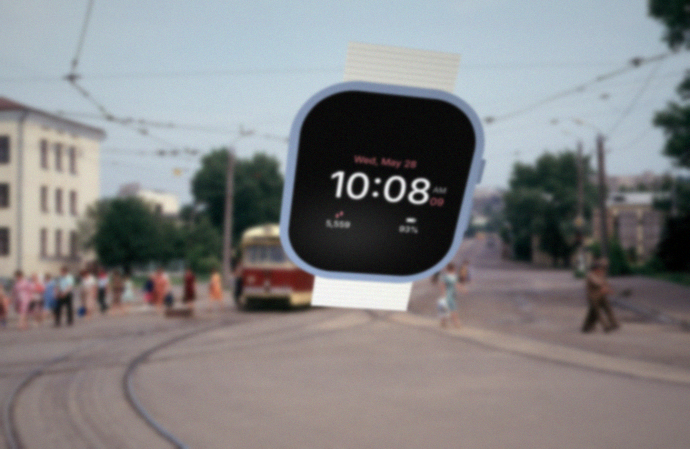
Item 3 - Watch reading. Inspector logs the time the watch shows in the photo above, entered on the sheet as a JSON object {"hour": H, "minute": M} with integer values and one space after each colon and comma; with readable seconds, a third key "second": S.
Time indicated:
{"hour": 10, "minute": 8}
